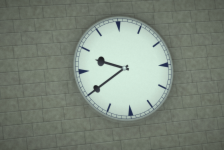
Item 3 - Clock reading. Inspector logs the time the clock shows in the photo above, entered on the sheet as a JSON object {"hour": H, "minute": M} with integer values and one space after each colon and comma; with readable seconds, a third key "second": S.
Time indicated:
{"hour": 9, "minute": 40}
